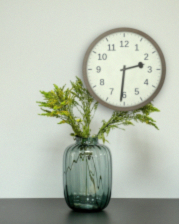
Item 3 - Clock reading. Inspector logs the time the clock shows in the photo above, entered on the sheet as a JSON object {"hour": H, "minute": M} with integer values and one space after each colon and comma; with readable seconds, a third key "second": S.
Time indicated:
{"hour": 2, "minute": 31}
